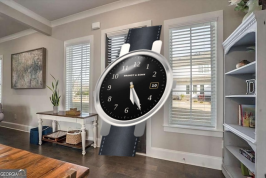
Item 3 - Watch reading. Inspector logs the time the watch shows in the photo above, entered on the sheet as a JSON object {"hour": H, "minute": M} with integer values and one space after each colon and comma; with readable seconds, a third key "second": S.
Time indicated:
{"hour": 5, "minute": 25}
